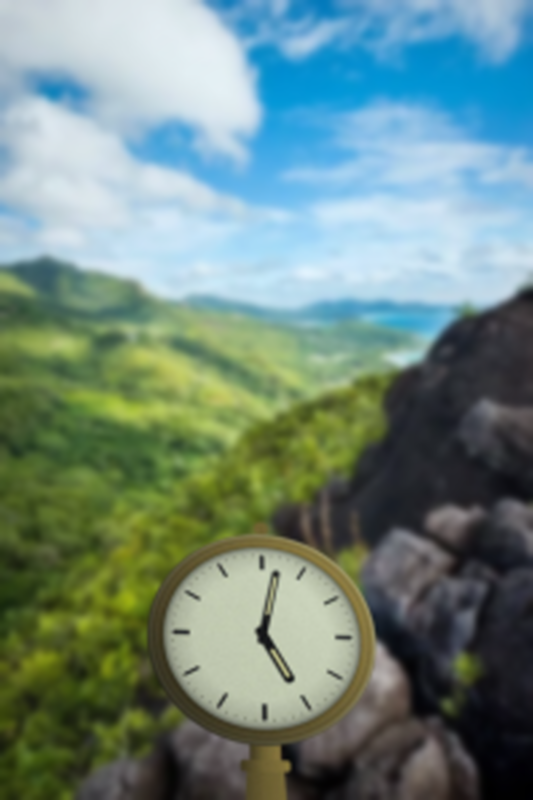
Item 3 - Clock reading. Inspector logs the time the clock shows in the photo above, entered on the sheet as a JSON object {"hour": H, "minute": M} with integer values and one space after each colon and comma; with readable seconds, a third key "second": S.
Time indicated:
{"hour": 5, "minute": 2}
